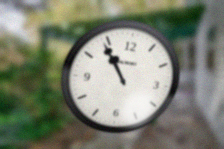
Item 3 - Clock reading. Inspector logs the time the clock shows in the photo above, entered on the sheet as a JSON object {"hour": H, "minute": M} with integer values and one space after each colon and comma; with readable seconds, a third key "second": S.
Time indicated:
{"hour": 10, "minute": 54}
